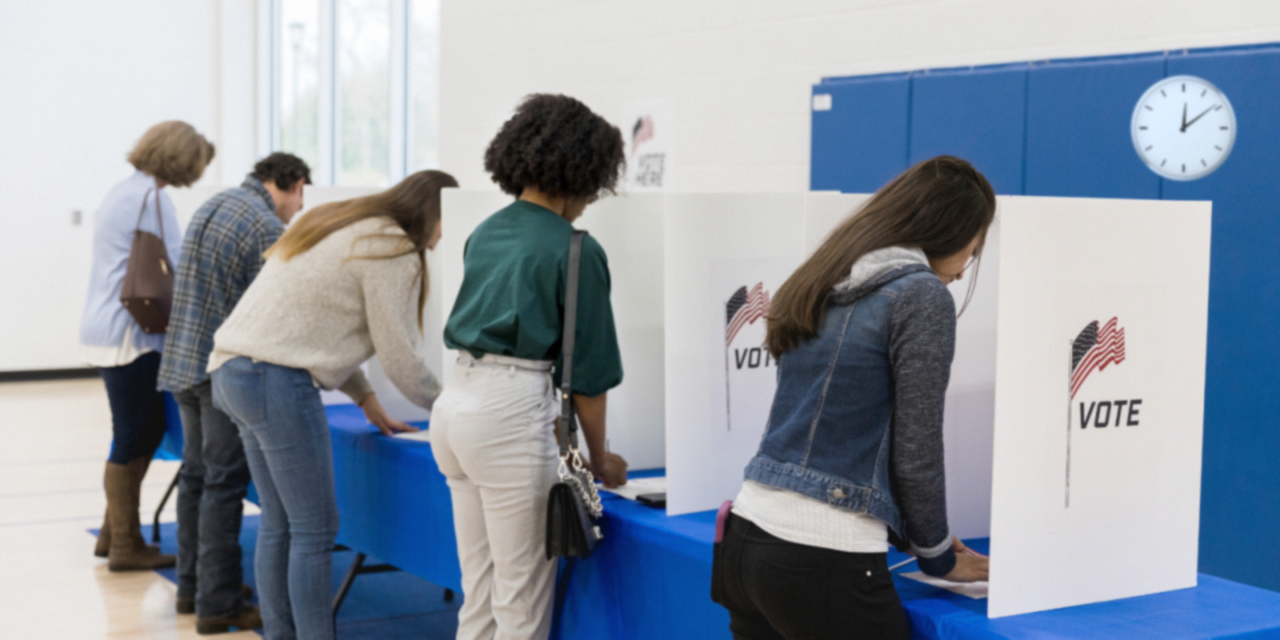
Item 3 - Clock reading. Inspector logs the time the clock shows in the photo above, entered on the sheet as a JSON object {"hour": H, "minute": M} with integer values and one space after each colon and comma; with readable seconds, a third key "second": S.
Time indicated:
{"hour": 12, "minute": 9}
